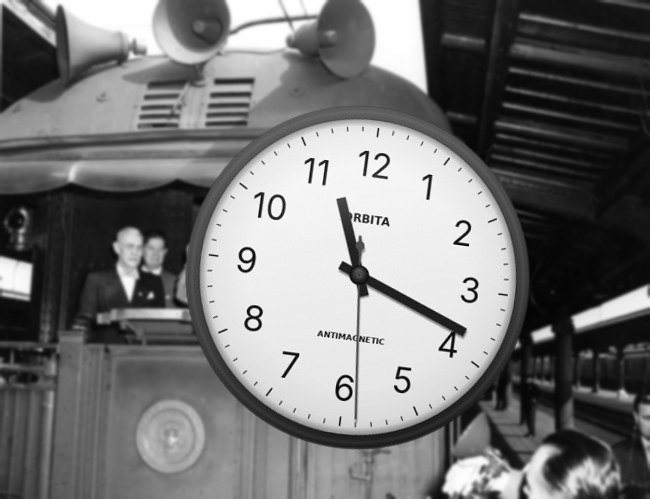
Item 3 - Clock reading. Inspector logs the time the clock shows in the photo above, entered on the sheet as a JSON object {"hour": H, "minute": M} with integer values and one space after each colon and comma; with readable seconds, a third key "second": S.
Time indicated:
{"hour": 11, "minute": 18, "second": 29}
